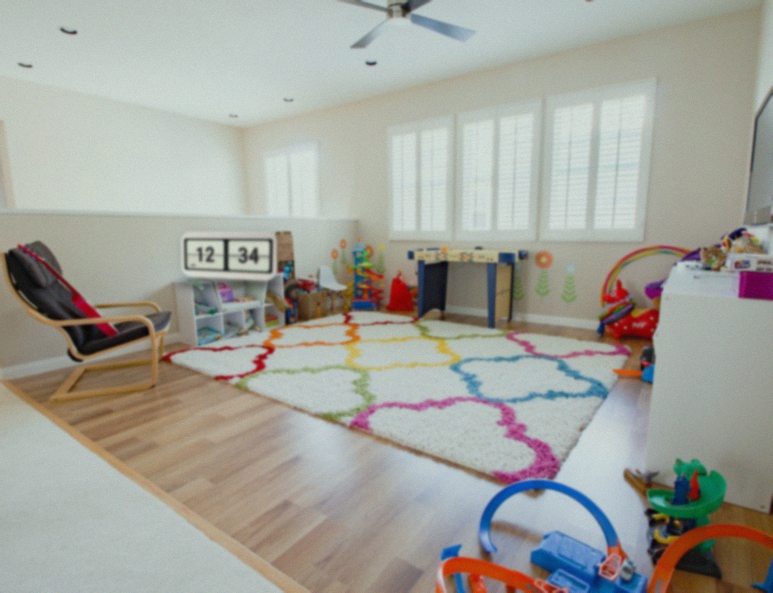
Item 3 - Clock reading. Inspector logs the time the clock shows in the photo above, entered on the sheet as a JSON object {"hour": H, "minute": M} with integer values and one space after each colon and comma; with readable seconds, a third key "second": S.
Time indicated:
{"hour": 12, "minute": 34}
